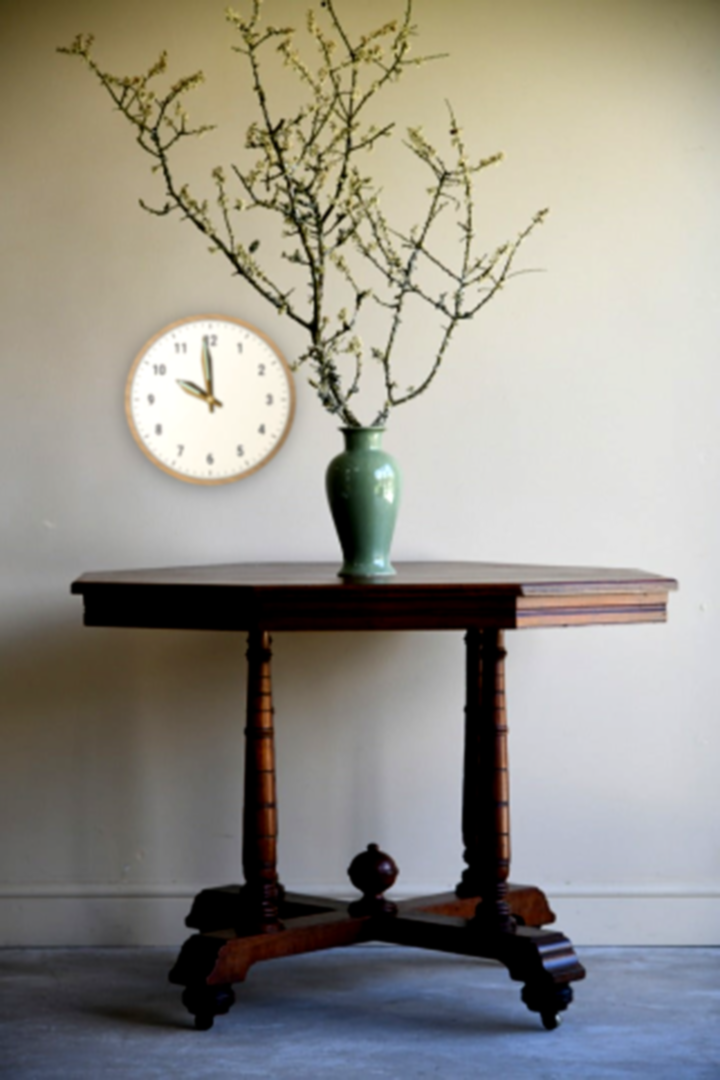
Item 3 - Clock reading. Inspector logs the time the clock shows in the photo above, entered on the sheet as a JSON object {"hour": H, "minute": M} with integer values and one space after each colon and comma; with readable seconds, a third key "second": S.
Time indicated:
{"hour": 9, "minute": 59}
